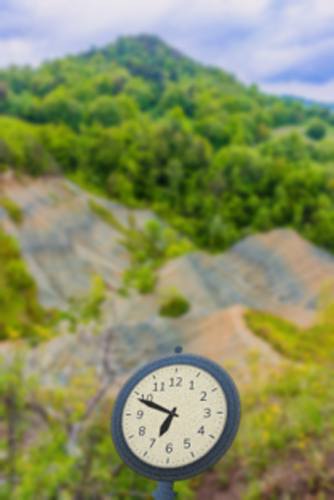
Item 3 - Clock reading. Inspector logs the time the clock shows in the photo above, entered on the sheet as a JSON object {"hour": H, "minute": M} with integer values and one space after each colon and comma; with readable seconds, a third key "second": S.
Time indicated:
{"hour": 6, "minute": 49}
